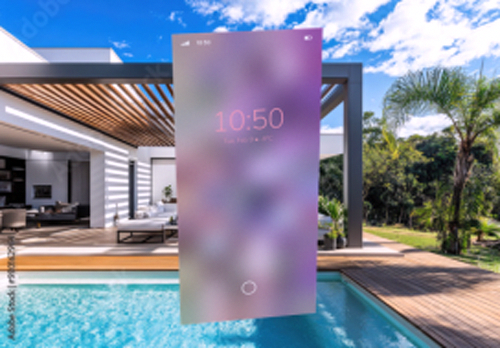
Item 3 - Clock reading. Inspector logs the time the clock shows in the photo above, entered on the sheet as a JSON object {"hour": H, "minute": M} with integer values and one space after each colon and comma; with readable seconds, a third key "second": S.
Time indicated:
{"hour": 10, "minute": 50}
